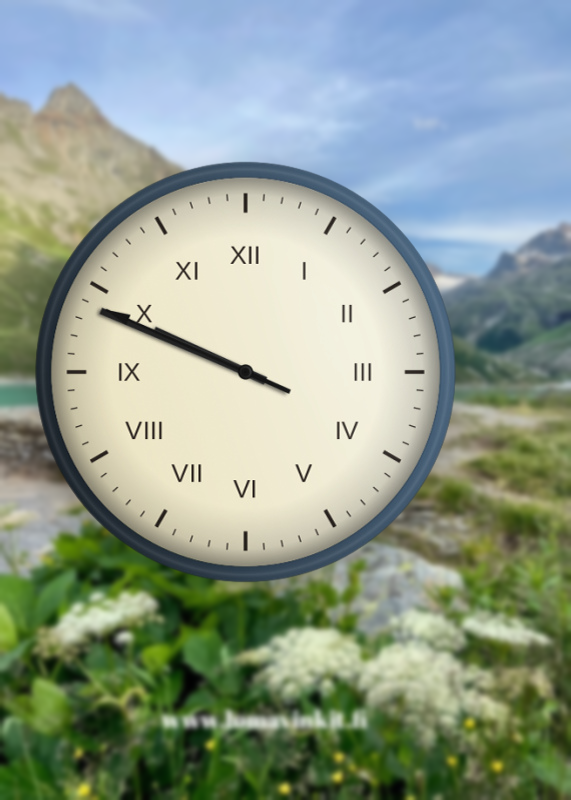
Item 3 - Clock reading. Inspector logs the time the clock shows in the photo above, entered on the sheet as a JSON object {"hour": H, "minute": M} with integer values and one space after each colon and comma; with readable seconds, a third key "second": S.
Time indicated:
{"hour": 9, "minute": 48, "second": 49}
